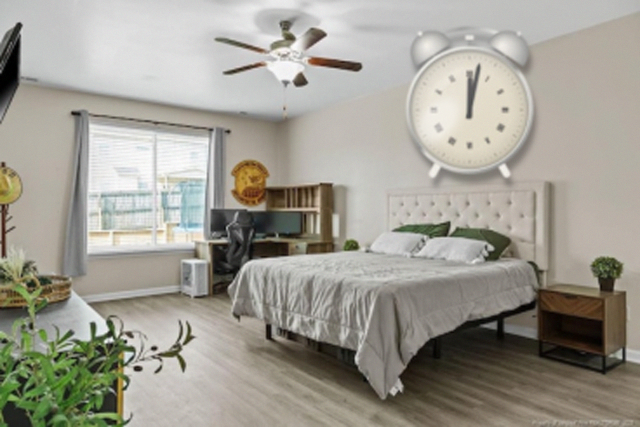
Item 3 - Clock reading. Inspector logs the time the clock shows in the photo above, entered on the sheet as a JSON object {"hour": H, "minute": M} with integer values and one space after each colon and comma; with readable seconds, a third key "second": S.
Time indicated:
{"hour": 12, "minute": 2}
